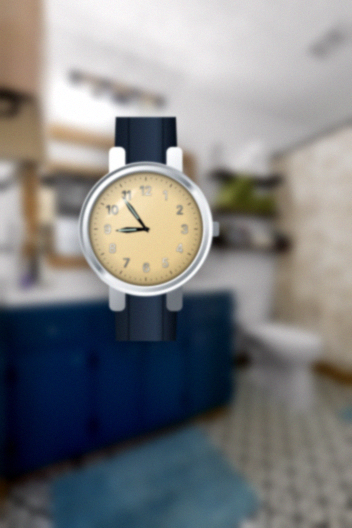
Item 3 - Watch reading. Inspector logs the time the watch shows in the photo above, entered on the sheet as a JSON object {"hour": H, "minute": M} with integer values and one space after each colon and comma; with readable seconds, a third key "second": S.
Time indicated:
{"hour": 8, "minute": 54}
